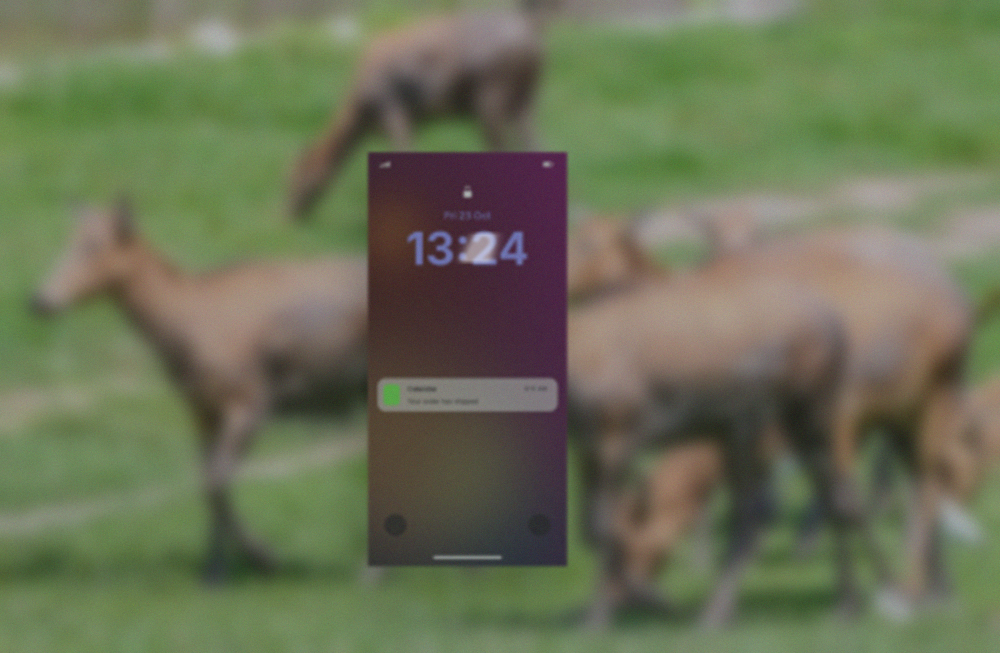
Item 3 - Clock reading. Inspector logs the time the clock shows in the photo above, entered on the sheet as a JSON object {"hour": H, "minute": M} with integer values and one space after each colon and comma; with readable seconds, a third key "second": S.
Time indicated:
{"hour": 13, "minute": 24}
